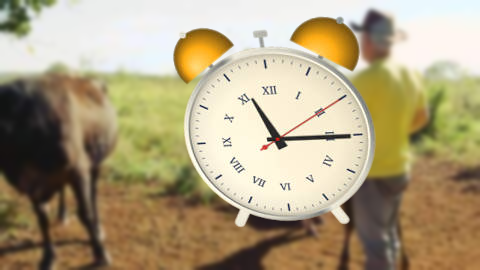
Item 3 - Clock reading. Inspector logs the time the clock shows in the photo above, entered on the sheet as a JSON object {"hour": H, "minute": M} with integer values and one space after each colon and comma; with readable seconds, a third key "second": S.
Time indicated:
{"hour": 11, "minute": 15, "second": 10}
